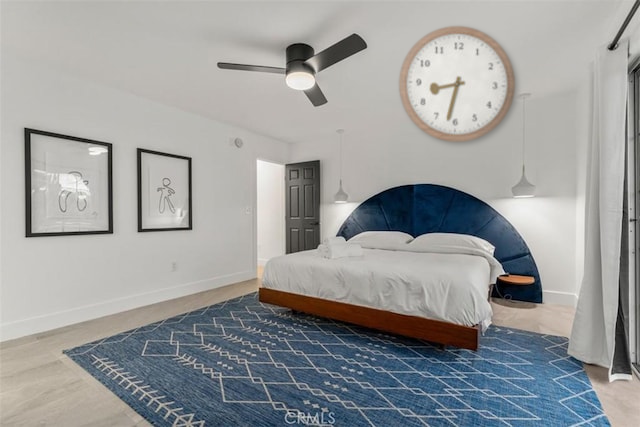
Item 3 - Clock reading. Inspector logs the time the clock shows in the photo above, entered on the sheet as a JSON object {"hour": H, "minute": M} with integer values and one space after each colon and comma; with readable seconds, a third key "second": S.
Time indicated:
{"hour": 8, "minute": 32}
